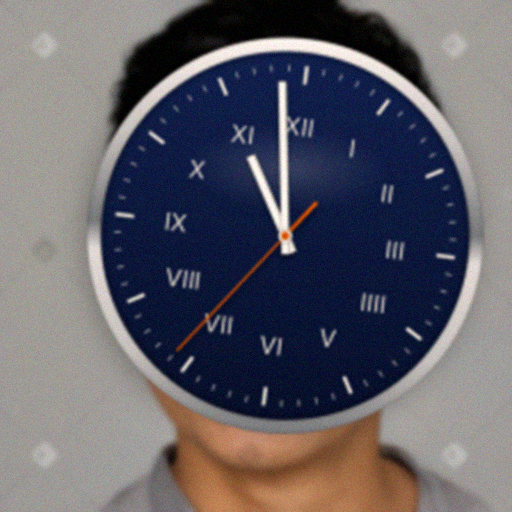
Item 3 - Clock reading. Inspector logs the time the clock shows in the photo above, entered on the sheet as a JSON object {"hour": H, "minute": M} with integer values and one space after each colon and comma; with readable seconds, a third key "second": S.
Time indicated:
{"hour": 10, "minute": 58, "second": 36}
